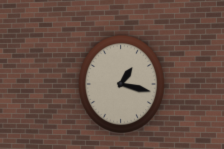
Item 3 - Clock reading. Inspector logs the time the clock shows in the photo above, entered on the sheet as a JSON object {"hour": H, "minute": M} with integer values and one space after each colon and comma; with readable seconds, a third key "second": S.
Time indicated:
{"hour": 1, "minute": 17}
